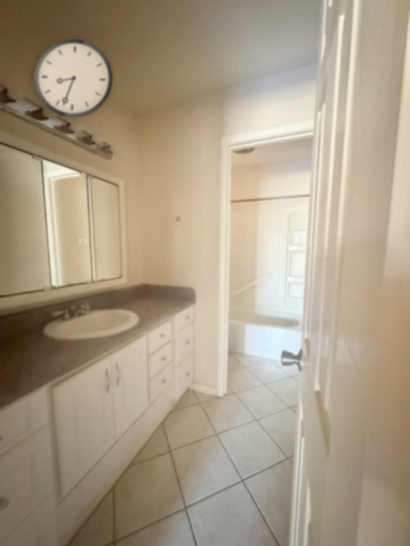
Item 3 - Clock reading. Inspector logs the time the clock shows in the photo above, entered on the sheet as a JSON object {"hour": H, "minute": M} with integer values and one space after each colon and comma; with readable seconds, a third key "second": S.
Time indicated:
{"hour": 8, "minute": 33}
